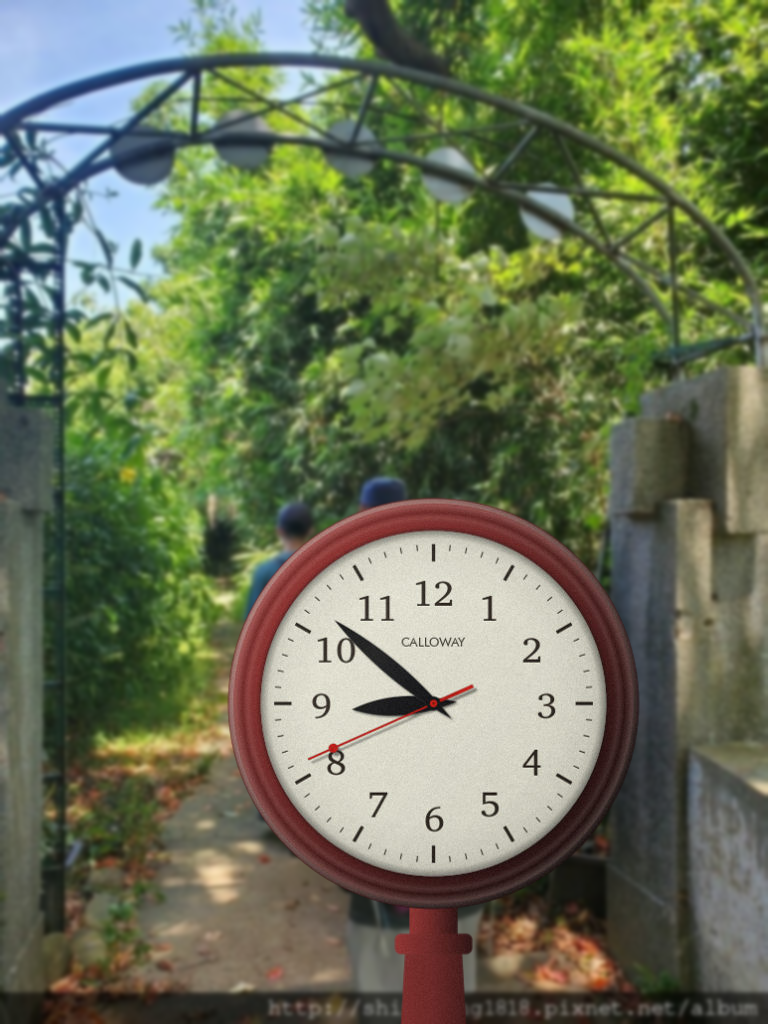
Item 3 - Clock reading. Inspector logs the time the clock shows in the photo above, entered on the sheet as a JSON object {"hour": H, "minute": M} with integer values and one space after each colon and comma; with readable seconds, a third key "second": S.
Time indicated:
{"hour": 8, "minute": 51, "second": 41}
